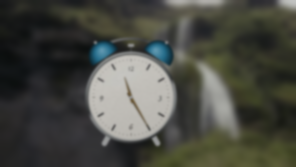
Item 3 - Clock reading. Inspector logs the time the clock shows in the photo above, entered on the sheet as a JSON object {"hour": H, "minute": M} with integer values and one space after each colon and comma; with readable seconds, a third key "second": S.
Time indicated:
{"hour": 11, "minute": 25}
